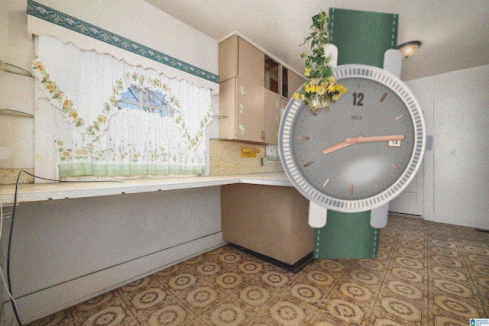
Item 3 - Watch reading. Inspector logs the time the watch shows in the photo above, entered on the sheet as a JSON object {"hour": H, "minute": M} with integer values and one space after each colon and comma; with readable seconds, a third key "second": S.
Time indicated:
{"hour": 8, "minute": 14}
